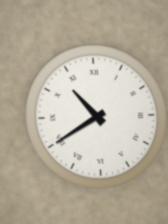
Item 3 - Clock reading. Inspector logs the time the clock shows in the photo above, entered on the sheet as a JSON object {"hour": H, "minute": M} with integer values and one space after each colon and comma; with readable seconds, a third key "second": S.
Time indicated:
{"hour": 10, "minute": 40}
